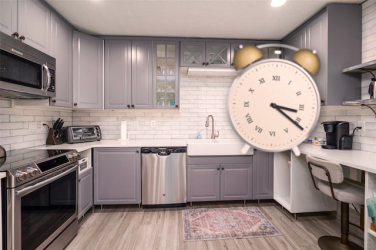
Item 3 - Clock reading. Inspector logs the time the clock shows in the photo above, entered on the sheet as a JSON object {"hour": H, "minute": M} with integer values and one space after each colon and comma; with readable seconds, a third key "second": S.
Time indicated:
{"hour": 3, "minute": 21}
